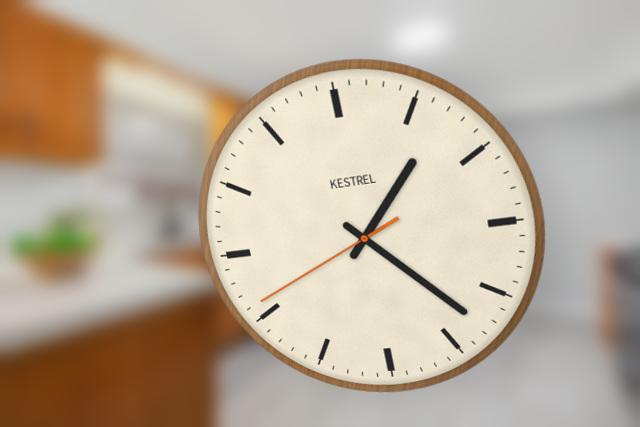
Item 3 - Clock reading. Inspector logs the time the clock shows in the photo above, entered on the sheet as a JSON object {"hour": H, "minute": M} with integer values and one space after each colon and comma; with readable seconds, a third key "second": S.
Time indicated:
{"hour": 1, "minute": 22, "second": 41}
